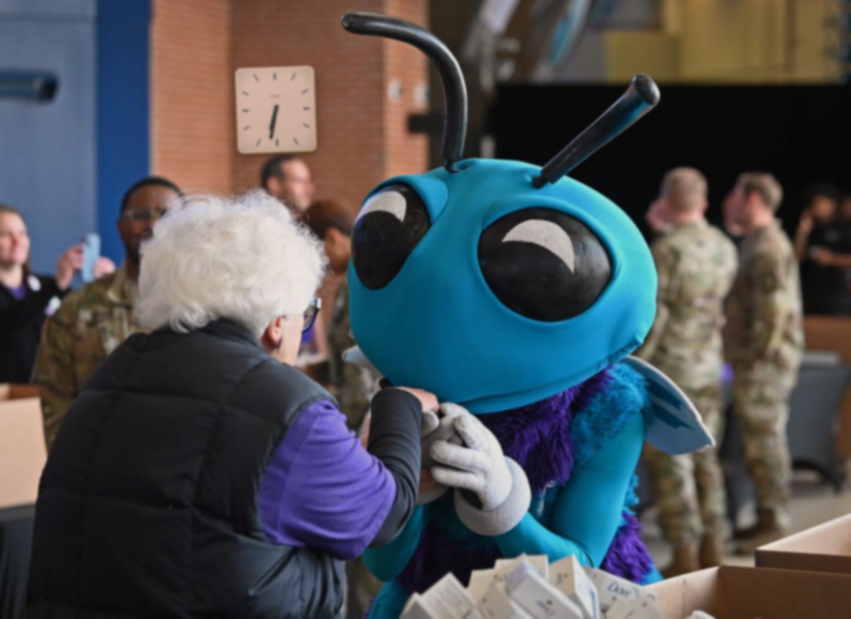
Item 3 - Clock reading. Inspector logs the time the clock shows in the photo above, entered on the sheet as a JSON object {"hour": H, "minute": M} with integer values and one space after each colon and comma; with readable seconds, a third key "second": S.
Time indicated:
{"hour": 6, "minute": 32}
